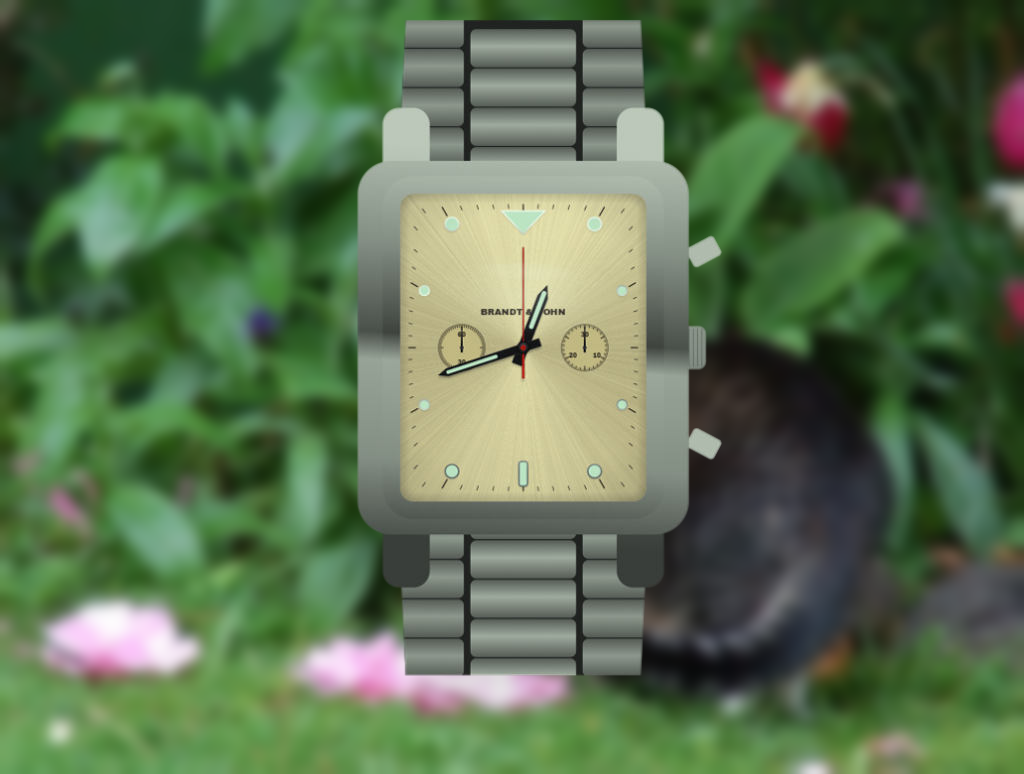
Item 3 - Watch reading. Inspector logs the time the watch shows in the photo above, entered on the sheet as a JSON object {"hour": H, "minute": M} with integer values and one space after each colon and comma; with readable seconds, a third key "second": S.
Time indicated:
{"hour": 12, "minute": 42}
